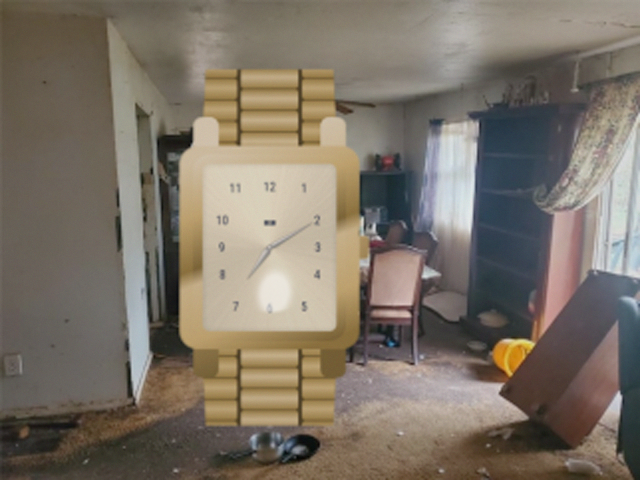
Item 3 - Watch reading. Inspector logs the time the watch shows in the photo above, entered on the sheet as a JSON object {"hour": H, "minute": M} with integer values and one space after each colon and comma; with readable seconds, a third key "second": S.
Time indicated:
{"hour": 7, "minute": 10}
